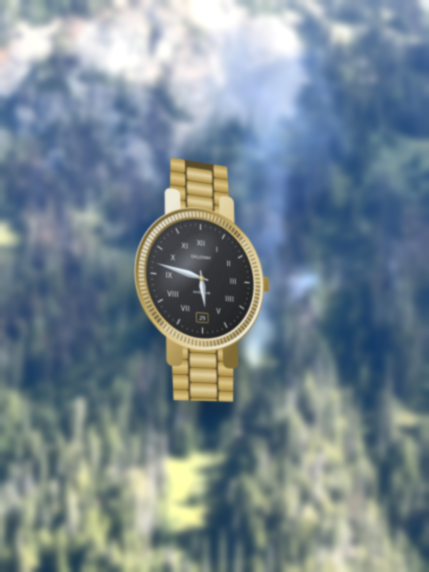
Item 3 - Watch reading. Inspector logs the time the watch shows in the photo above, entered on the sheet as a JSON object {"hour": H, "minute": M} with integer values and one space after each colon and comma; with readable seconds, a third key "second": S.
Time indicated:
{"hour": 5, "minute": 47}
